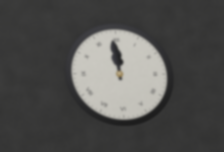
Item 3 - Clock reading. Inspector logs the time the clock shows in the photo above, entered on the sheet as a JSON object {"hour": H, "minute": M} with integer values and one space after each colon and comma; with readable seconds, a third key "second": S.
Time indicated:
{"hour": 11, "minute": 59}
